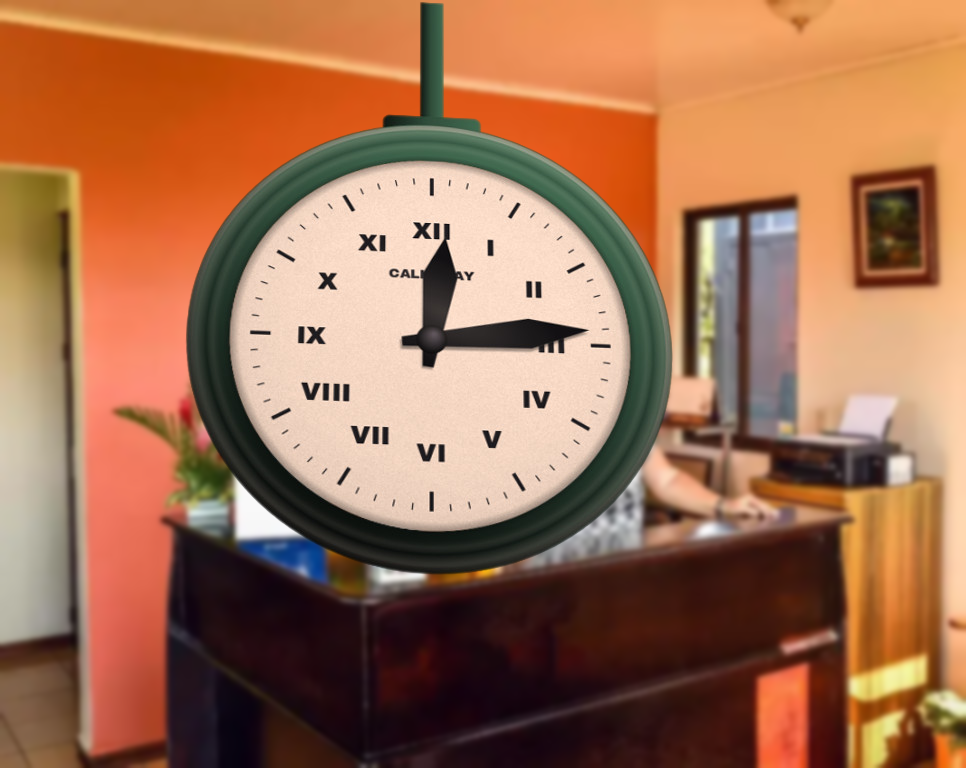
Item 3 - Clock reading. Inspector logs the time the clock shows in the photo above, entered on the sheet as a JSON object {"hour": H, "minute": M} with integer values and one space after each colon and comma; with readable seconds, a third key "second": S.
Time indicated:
{"hour": 12, "minute": 14}
